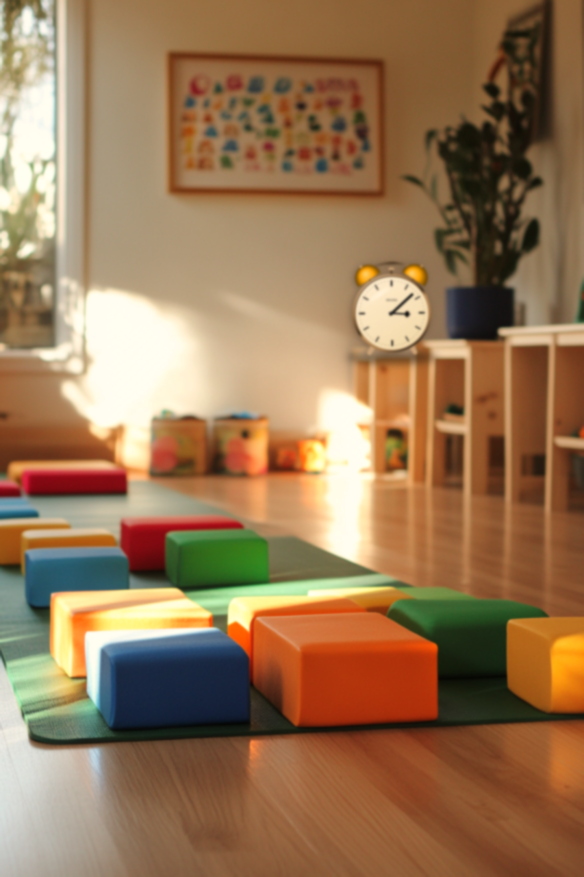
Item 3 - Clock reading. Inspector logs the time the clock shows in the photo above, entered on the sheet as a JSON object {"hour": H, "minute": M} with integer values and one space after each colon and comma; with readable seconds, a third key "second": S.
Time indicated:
{"hour": 3, "minute": 8}
